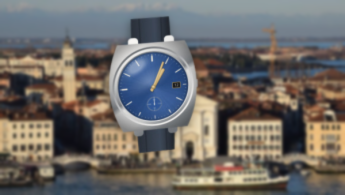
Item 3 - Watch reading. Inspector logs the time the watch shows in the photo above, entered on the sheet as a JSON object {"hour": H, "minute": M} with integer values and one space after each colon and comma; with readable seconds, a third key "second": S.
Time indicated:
{"hour": 1, "minute": 4}
